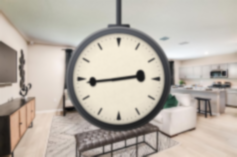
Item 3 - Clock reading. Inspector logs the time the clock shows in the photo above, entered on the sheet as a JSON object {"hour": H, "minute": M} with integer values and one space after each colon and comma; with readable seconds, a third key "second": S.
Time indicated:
{"hour": 2, "minute": 44}
